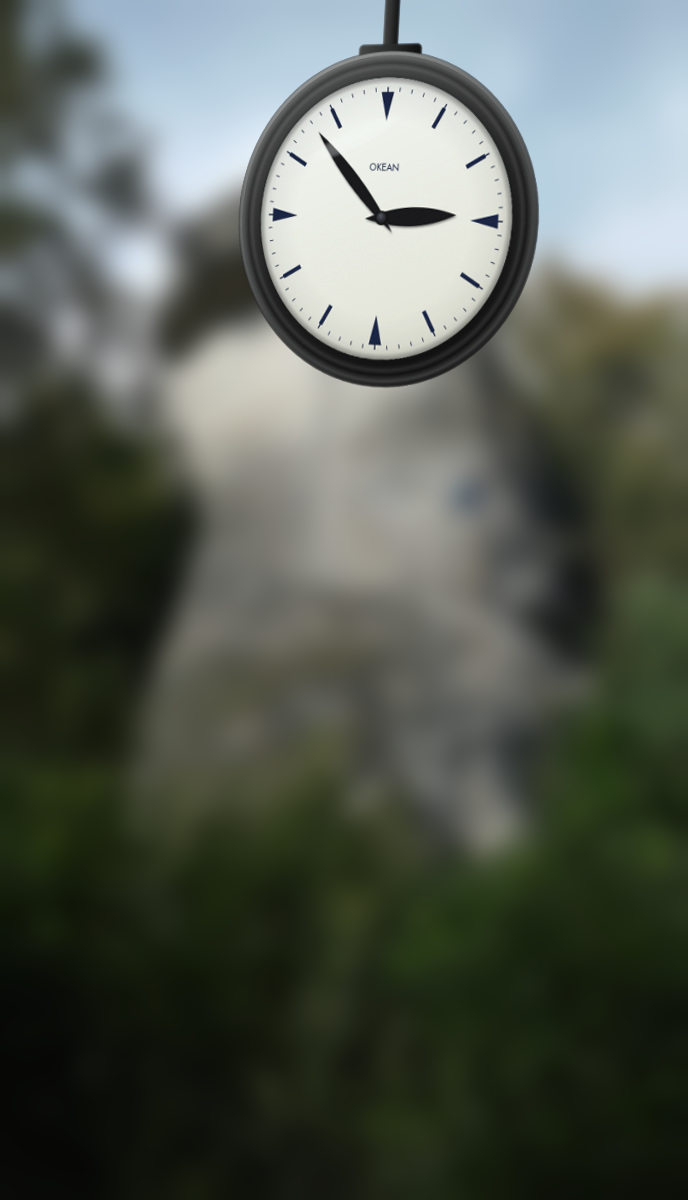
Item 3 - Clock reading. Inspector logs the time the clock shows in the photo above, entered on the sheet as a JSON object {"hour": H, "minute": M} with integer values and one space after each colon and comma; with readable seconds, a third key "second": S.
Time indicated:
{"hour": 2, "minute": 53}
